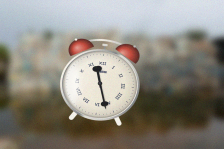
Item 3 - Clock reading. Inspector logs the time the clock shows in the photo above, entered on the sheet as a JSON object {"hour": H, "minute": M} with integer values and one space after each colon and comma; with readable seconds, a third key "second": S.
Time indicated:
{"hour": 11, "minute": 27}
